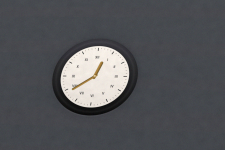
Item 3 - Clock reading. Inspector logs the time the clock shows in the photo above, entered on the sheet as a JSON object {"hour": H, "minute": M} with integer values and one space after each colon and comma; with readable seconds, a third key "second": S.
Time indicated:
{"hour": 12, "minute": 39}
